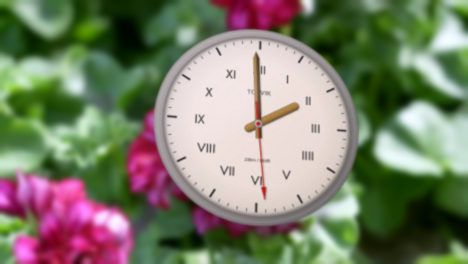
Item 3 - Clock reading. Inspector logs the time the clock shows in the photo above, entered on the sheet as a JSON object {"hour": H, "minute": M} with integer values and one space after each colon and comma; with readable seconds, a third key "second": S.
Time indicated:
{"hour": 1, "minute": 59, "second": 29}
